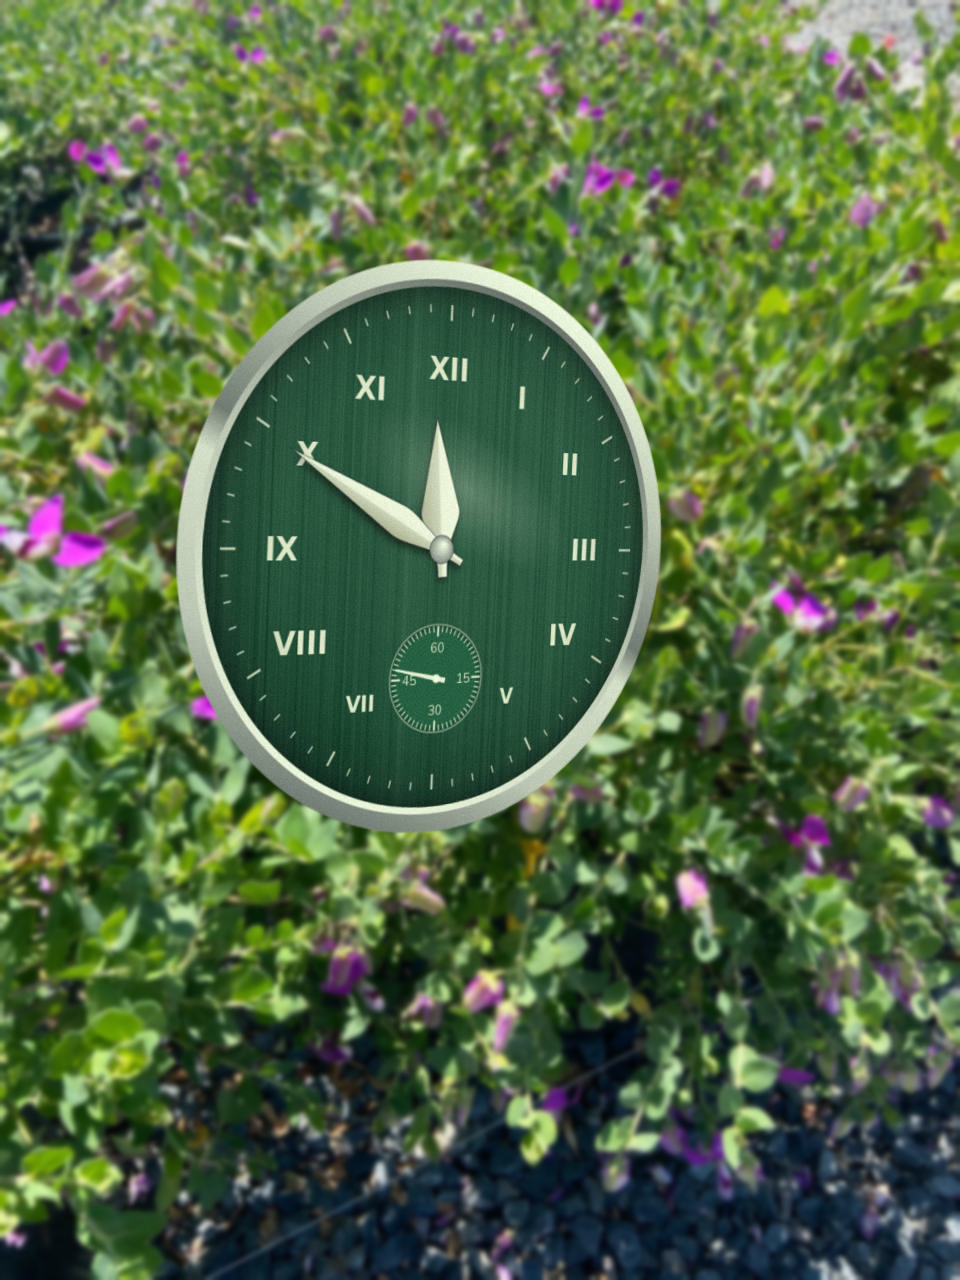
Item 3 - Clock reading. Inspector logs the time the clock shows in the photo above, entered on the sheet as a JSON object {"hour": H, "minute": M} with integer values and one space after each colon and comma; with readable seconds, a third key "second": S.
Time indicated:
{"hour": 11, "minute": 49, "second": 47}
